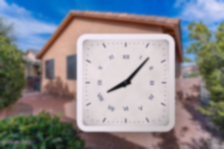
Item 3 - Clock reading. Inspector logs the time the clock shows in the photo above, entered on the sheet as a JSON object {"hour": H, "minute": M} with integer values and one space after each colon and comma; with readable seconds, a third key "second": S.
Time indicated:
{"hour": 8, "minute": 7}
